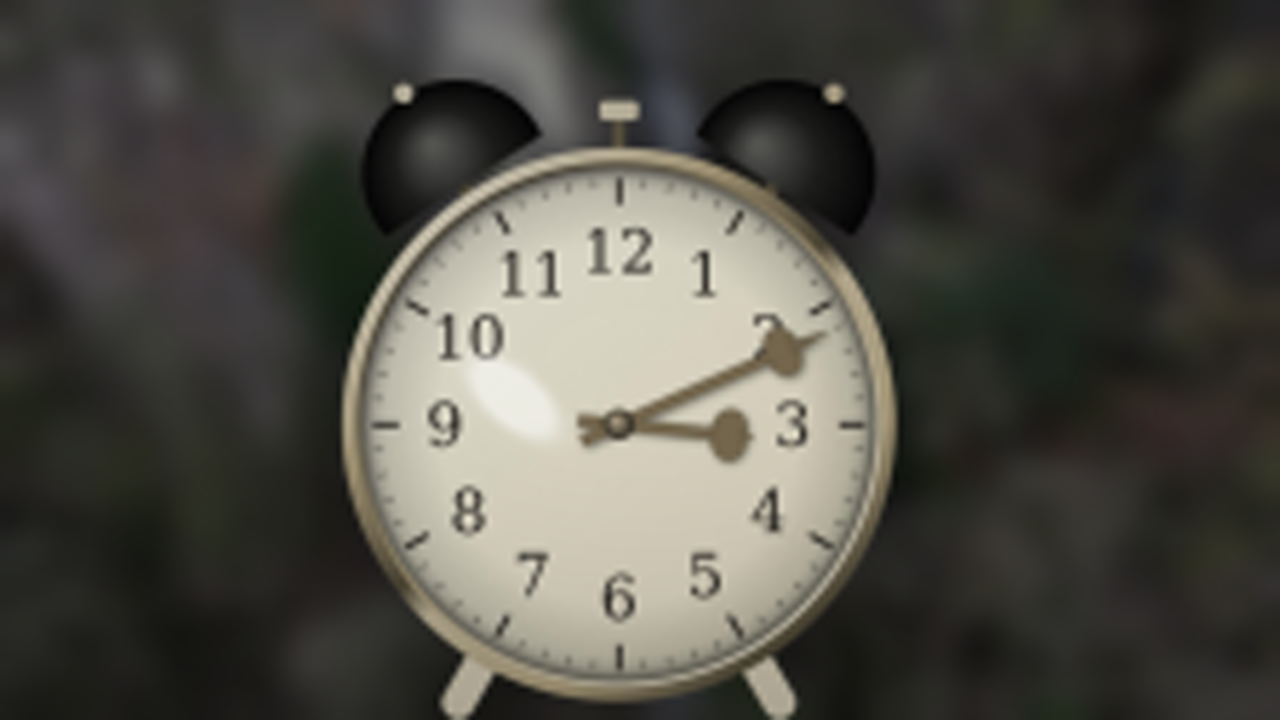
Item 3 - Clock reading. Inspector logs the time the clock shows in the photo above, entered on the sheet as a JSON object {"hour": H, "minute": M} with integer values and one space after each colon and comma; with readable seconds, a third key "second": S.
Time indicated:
{"hour": 3, "minute": 11}
